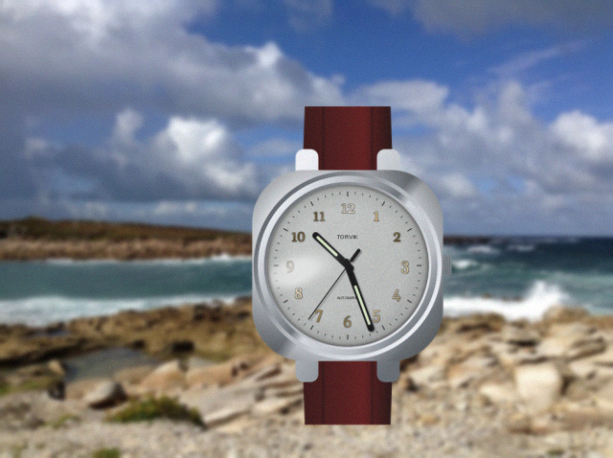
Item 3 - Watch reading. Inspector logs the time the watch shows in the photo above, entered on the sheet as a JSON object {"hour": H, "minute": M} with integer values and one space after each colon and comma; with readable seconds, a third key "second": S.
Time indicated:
{"hour": 10, "minute": 26, "second": 36}
